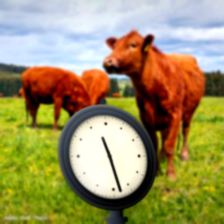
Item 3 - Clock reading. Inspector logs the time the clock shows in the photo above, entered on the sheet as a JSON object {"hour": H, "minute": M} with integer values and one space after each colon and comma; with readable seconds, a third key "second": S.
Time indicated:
{"hour": 11, "minute": 28}
